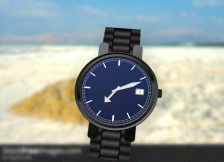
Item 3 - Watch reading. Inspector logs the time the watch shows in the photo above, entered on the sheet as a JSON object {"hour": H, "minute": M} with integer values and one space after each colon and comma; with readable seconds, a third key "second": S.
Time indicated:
{"hour": 7, "minute": 11}
